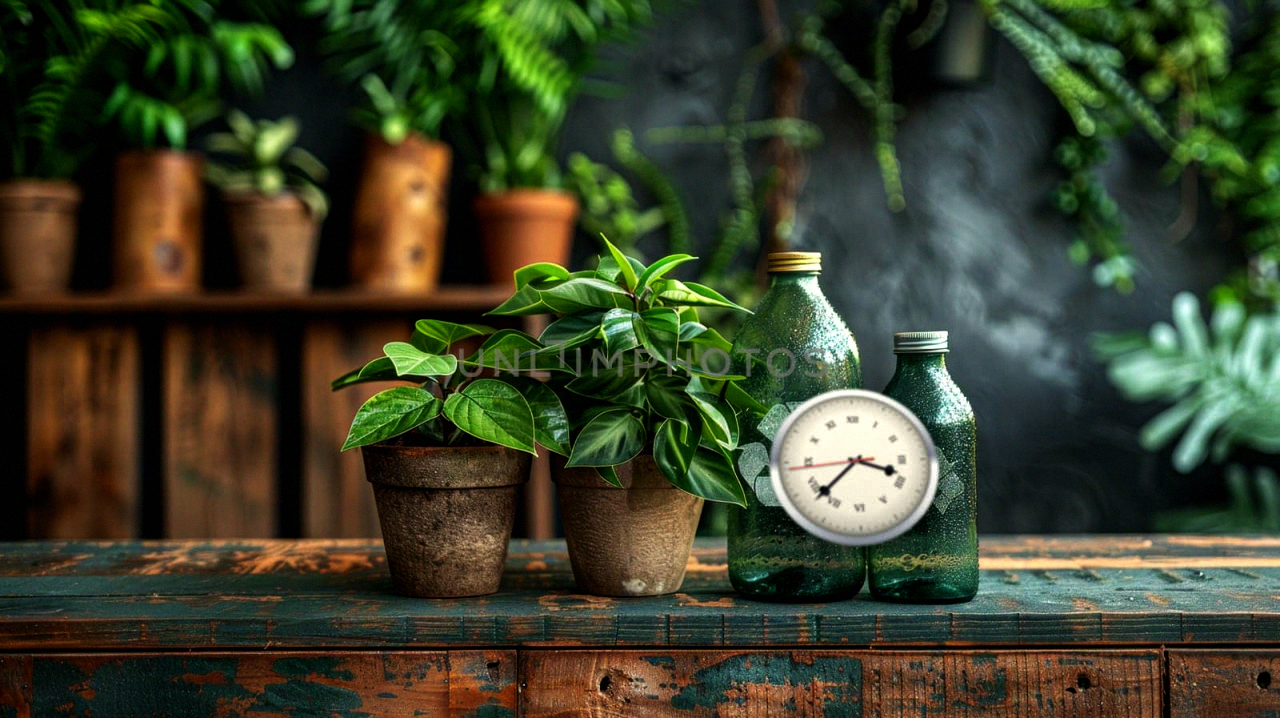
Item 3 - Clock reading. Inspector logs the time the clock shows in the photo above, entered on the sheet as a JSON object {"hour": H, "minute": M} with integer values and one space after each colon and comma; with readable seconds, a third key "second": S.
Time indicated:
{"hour": 3, "minute": 37, "second": 44}
